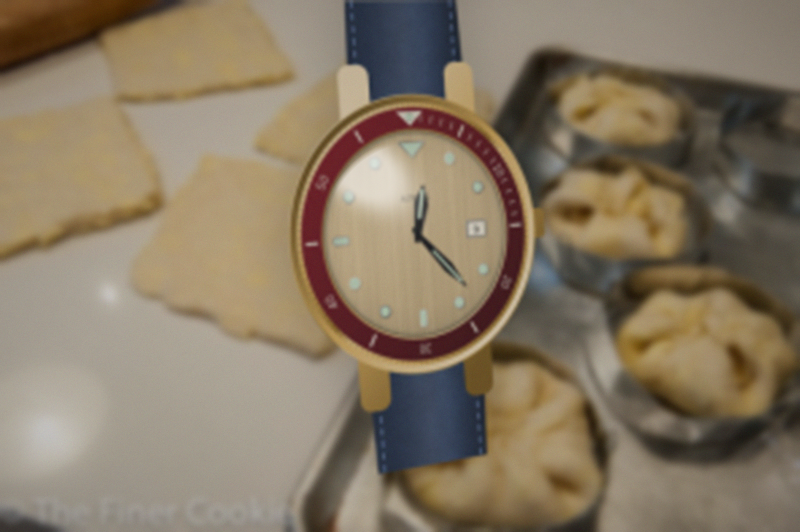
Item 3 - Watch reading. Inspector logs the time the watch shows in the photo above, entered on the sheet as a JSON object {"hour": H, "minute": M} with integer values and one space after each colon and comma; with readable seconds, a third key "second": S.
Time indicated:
{"hour": 12, "minute": 23}
